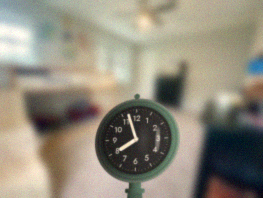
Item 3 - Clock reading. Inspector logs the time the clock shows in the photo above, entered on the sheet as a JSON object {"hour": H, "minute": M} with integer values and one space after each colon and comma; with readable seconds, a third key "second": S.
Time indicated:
{"hour": 7, "minute": 57}
